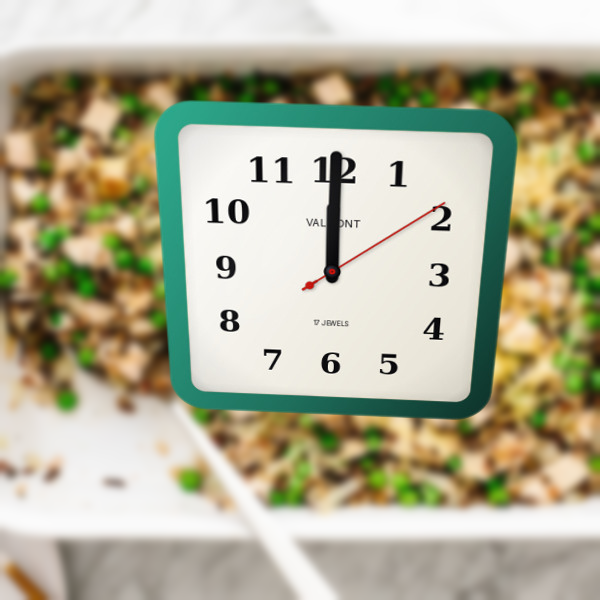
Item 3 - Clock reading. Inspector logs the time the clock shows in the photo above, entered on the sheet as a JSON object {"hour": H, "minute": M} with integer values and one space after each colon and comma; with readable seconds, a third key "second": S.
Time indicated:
{"hour": 12, "minute": 0, "second": 9}
